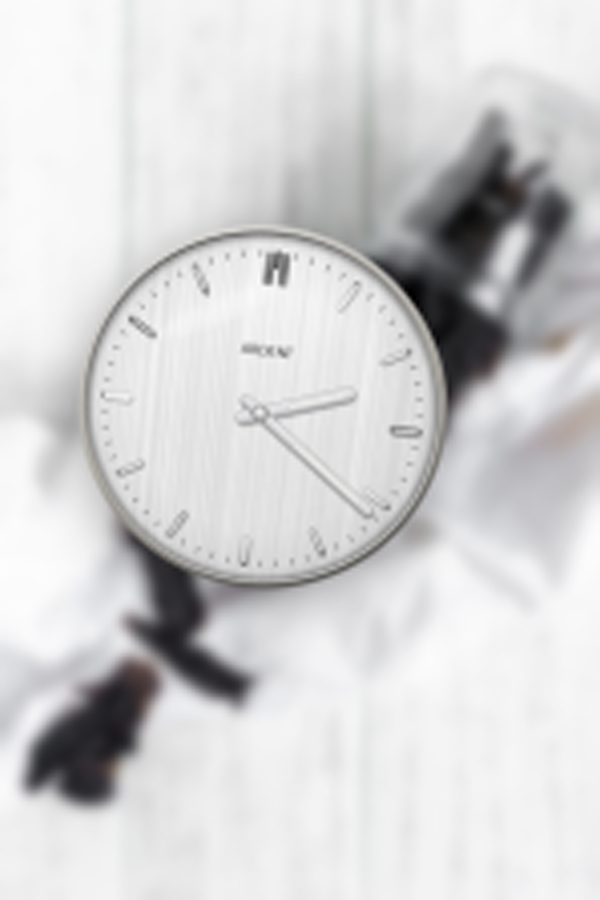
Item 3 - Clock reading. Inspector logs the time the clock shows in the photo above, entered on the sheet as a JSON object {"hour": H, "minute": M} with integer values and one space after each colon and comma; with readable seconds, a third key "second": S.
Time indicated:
{"hour": 2, "minute": 21}
